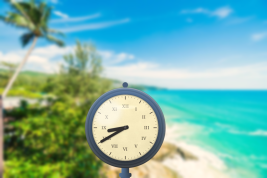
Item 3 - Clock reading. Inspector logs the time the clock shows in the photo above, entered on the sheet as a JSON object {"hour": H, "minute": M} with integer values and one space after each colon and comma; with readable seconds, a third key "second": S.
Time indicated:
{"hour": 8, "minute": 40}
